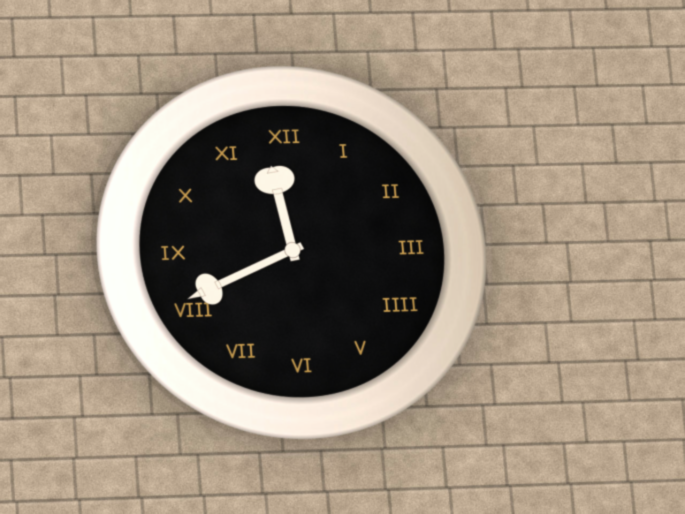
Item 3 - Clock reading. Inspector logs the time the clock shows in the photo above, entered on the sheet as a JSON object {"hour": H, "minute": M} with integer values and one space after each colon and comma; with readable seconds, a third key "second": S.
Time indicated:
{"hour": 11, "minute": 41}
